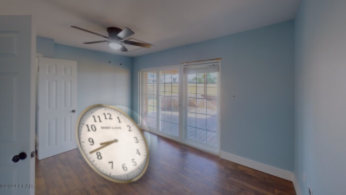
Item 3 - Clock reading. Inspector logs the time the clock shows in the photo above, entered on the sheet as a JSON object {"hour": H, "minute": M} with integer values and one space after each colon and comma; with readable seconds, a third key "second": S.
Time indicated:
{"hour": 8, "minute": 42}
